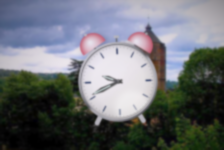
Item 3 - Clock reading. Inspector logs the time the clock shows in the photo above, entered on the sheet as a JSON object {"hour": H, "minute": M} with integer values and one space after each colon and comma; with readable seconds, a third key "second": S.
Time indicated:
{"hour": 9, "minute": 41}
